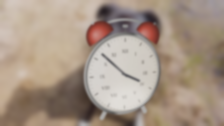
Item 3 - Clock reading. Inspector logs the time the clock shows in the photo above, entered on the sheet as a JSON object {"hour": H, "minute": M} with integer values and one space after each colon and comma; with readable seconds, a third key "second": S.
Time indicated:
{"hour": 3, "minute": 52}
